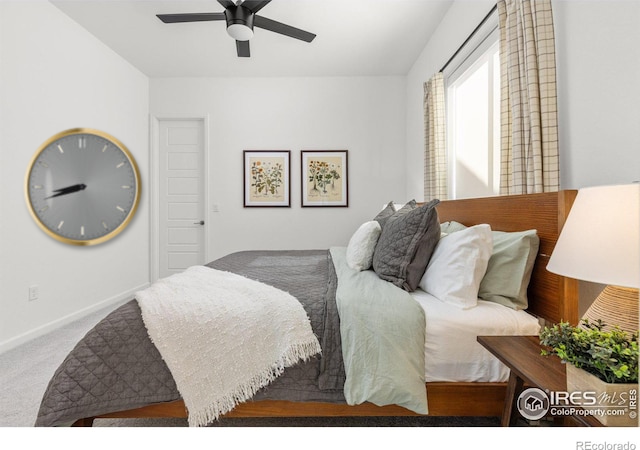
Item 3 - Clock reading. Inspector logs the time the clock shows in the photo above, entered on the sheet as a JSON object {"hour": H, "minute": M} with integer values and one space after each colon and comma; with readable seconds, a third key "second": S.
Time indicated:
{"hour": 8, "minute": 42}
